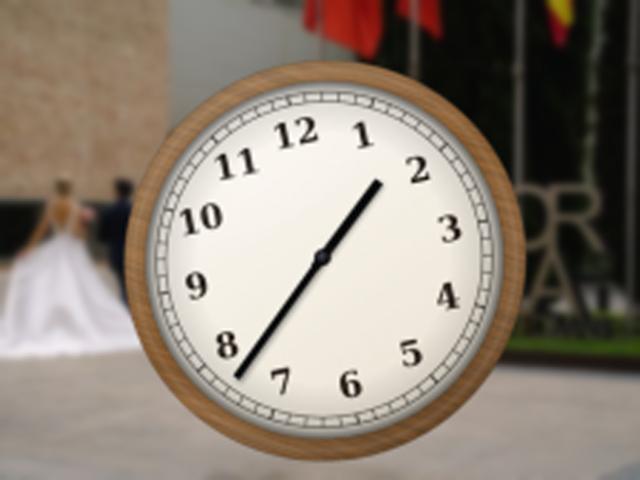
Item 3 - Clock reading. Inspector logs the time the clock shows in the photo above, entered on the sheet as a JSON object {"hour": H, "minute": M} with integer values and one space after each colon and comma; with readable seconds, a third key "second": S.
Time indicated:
{"hour": 1, "minute": 38}
